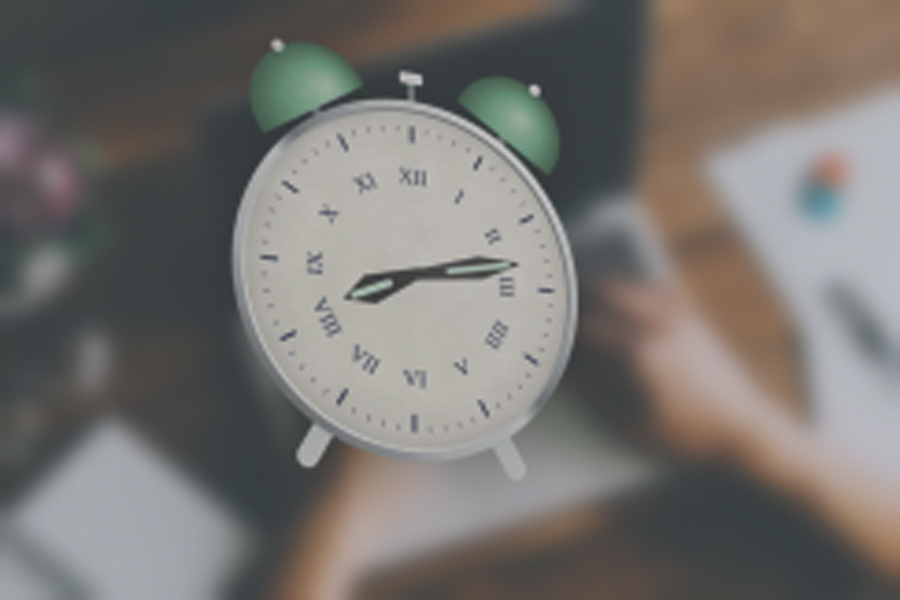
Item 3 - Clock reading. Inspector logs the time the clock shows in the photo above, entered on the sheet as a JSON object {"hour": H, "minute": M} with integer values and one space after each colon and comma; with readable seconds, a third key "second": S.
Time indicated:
{"hour": 8, "minute": 13}
